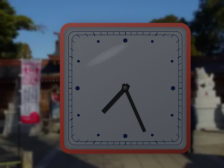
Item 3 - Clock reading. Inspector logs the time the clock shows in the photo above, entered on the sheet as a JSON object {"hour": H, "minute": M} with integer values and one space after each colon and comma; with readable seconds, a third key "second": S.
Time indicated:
{"hour": 7, "minute": 26}
